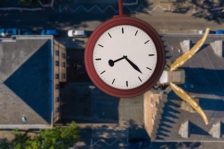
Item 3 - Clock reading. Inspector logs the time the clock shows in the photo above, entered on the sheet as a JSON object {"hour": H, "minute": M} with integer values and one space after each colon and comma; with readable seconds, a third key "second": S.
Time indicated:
{"hour": 8, "minute": 23}
